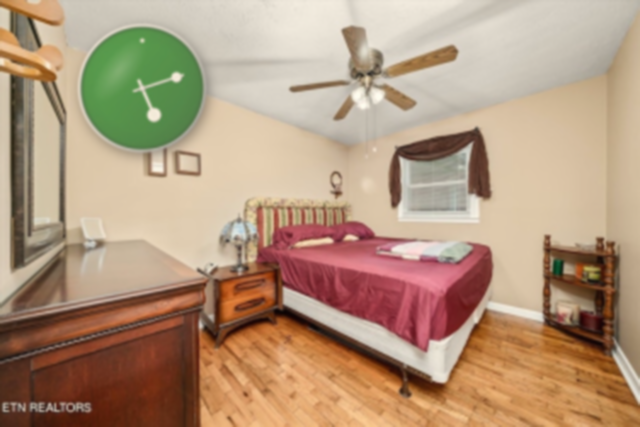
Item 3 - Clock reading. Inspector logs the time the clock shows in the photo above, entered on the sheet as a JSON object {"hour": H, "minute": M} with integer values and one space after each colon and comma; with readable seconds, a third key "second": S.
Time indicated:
{"hour": 5, "minute": 12}
